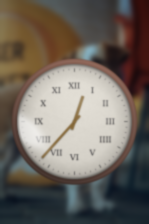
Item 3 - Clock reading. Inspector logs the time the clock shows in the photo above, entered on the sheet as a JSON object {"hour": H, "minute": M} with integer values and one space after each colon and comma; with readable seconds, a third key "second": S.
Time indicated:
{"hour": 12, "minute": 37}
